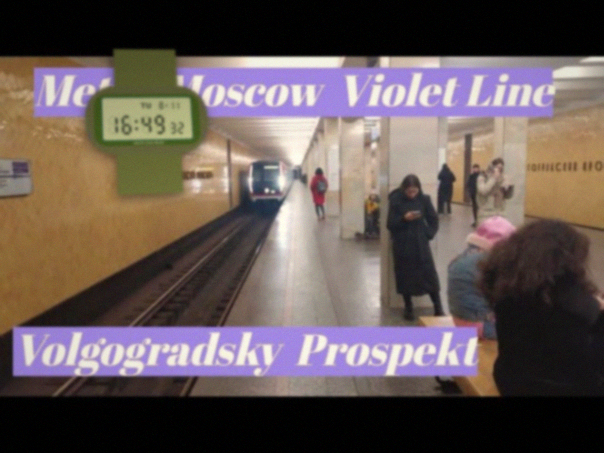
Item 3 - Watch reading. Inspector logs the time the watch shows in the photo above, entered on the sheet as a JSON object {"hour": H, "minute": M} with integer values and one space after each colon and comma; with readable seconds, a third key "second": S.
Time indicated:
{"hour": 16, "minute": 49, "second": 32}
